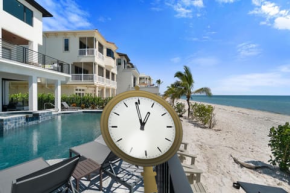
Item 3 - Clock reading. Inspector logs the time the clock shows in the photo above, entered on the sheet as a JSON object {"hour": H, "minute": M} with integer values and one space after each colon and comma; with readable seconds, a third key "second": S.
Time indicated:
{"hour": 12, "minute": 59}
